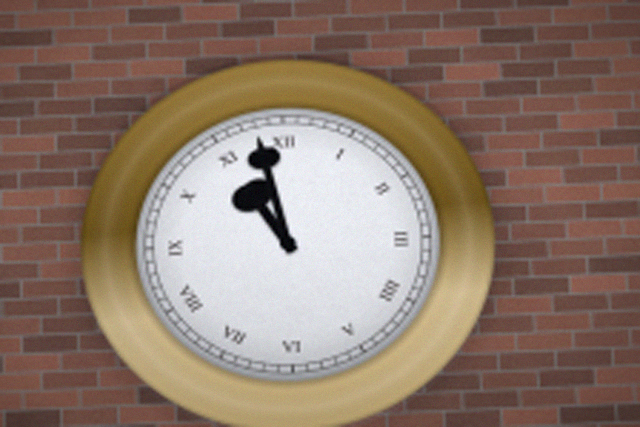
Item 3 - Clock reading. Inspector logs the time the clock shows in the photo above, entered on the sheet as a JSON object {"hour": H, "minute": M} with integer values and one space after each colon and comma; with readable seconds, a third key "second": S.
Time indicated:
{"hour": 10, "minute": 58}
